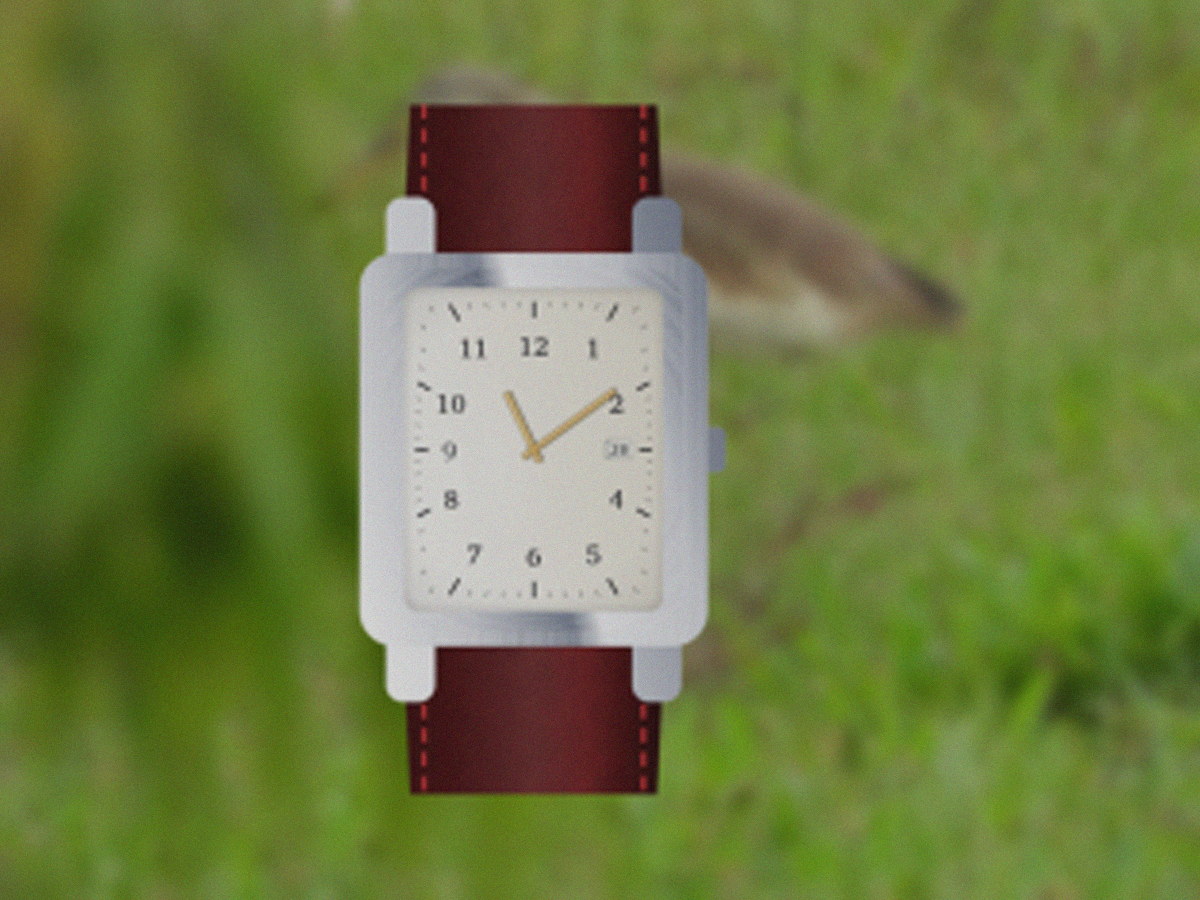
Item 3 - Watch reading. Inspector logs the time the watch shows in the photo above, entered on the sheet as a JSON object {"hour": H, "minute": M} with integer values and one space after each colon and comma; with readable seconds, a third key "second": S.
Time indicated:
{"hour": 11, "minute": 9}
